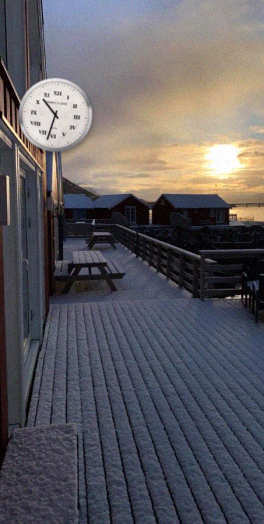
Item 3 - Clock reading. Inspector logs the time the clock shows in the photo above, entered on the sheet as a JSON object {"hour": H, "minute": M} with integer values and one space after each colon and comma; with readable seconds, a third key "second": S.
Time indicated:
{"hour": 10, "minute": 32}
